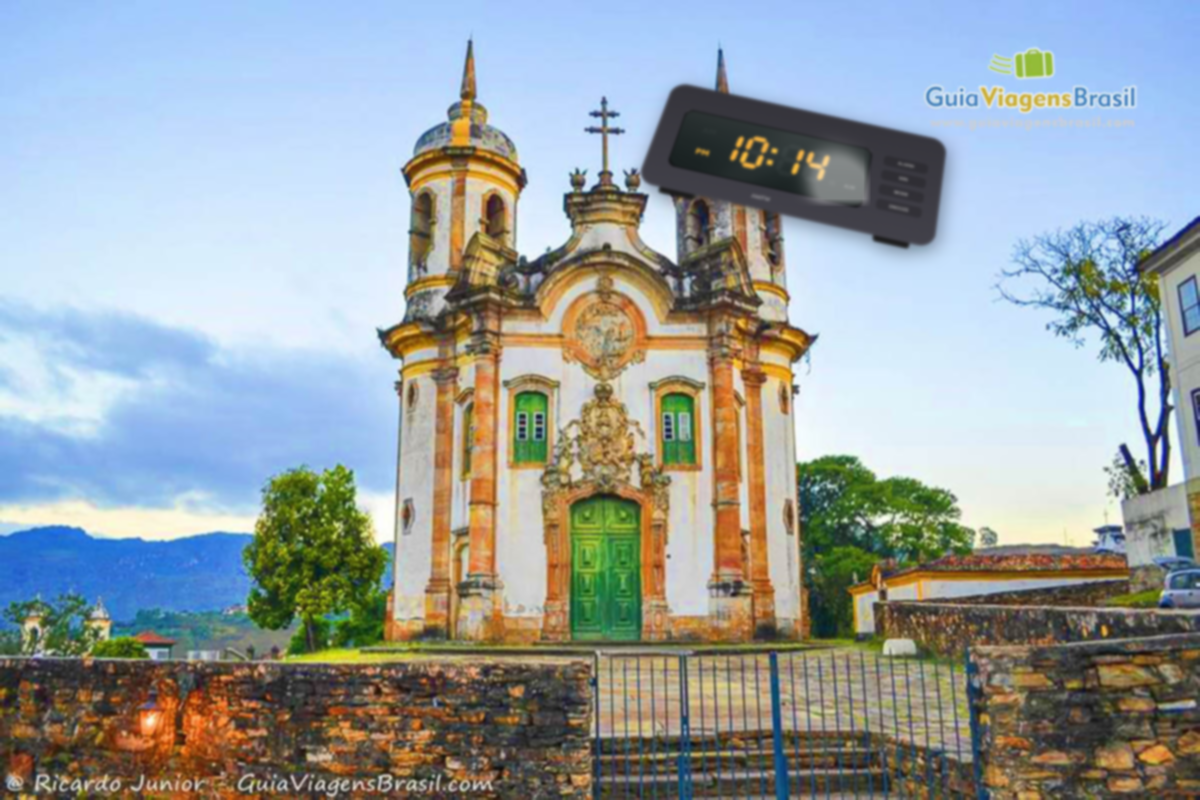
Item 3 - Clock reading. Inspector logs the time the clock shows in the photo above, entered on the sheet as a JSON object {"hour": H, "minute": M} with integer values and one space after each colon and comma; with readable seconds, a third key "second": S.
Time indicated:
{"hour": 10, "minute": 14}
